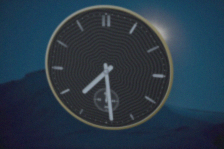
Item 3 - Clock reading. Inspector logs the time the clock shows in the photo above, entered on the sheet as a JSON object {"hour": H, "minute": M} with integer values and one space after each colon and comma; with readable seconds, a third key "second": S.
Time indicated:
{"hour": 7, "minute": 29}
